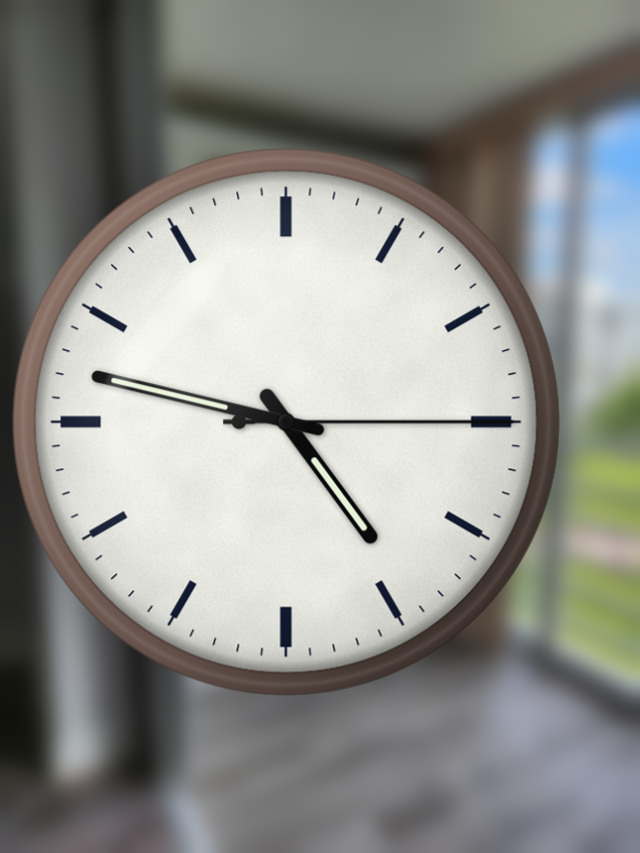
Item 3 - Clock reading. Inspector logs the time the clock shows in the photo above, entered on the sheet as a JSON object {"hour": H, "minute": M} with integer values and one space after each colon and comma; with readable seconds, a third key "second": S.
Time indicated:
{"hour": 4, "minute": 47, "second": 15}
